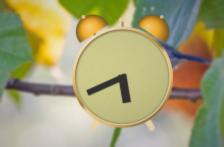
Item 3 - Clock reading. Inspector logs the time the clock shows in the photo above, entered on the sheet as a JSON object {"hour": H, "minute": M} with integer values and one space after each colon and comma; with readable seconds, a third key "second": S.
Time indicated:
{"hour": 5, "minute": 41}
